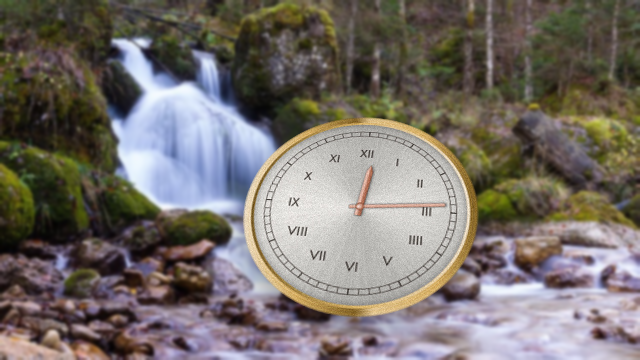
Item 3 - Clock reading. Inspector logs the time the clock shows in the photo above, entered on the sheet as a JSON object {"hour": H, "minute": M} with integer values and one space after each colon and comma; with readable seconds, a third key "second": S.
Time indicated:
{"hour": 12, "minute": 14}
